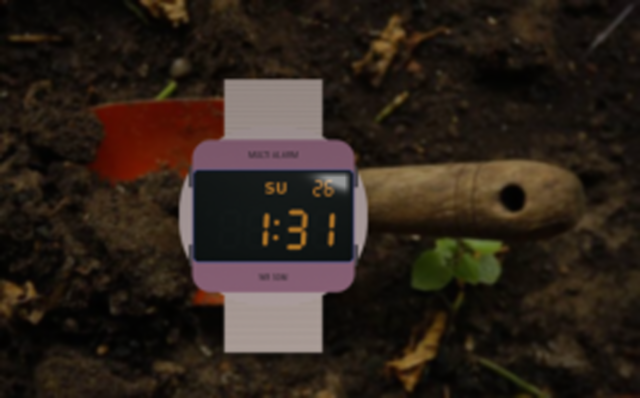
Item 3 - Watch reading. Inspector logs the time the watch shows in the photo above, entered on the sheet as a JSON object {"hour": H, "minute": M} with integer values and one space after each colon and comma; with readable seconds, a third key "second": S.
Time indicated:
{"hour": 1, "minute": 31}
